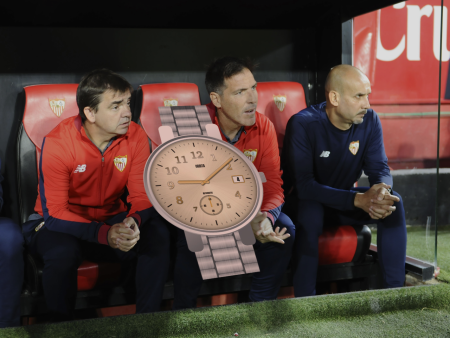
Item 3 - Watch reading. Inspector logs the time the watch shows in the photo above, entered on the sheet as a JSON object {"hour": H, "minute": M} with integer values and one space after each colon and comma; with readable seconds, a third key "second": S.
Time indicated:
{"hour": 9, "minute": 9}
